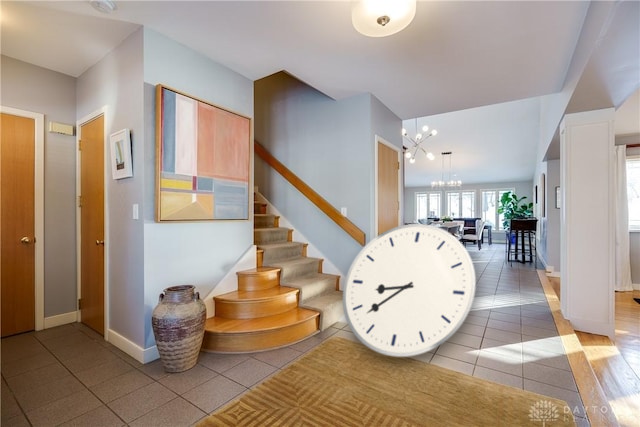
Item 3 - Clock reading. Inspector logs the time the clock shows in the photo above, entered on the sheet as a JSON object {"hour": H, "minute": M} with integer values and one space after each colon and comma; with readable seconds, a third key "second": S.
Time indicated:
{"hour": 8, "minute": 38}
